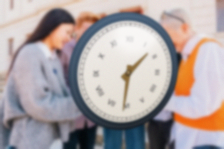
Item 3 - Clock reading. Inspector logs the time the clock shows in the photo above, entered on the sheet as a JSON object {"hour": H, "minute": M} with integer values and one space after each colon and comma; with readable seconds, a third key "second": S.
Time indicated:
{"hour": 1, "minute": 31}
